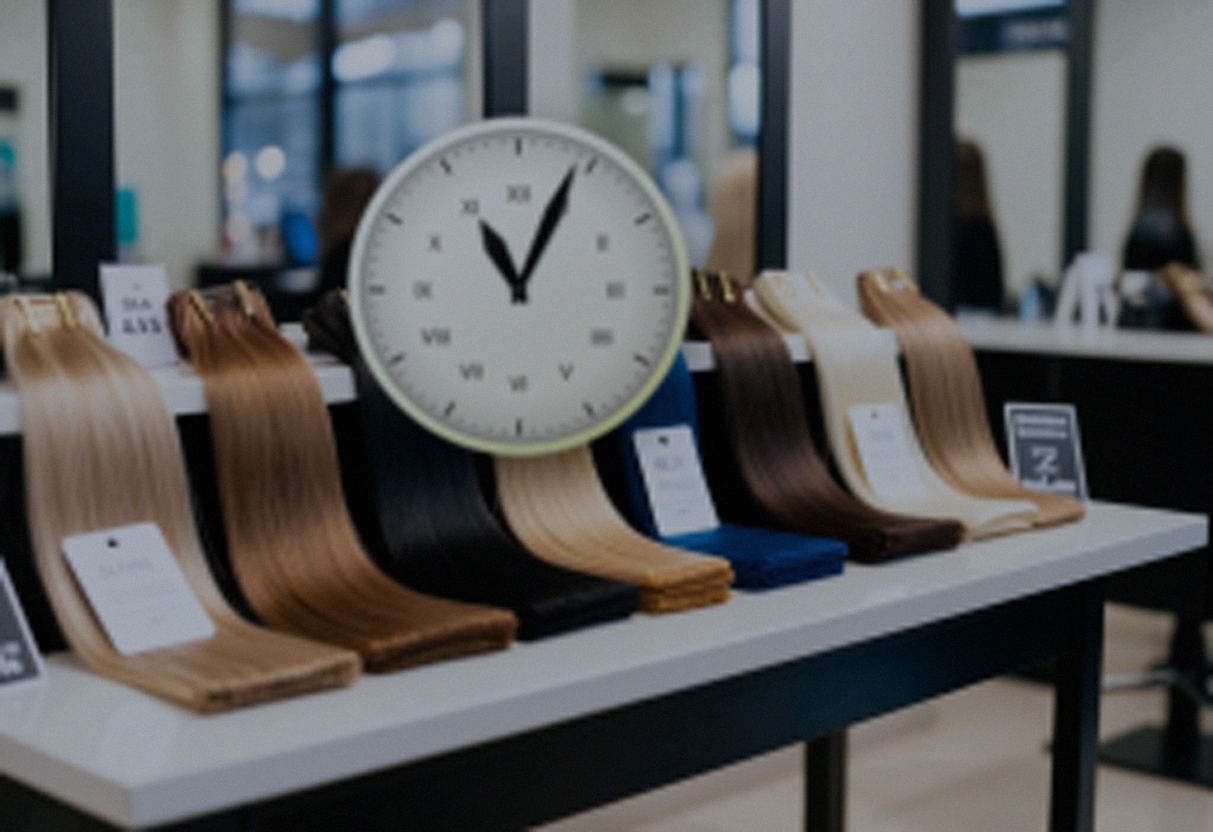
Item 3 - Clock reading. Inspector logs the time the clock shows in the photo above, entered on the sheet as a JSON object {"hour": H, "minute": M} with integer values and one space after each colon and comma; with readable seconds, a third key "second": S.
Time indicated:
{"hour": 11, "minute": 4}
